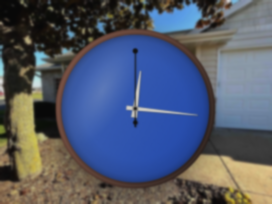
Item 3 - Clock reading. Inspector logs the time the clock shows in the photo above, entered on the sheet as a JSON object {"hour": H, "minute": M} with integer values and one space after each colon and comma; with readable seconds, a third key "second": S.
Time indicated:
{"hour": 12, "minute": 16, "second": 0}
